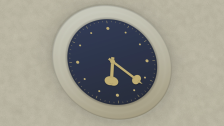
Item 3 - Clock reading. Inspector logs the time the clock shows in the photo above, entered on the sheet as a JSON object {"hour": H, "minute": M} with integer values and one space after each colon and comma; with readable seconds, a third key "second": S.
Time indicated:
{"hour": 6, "minute": 22}
